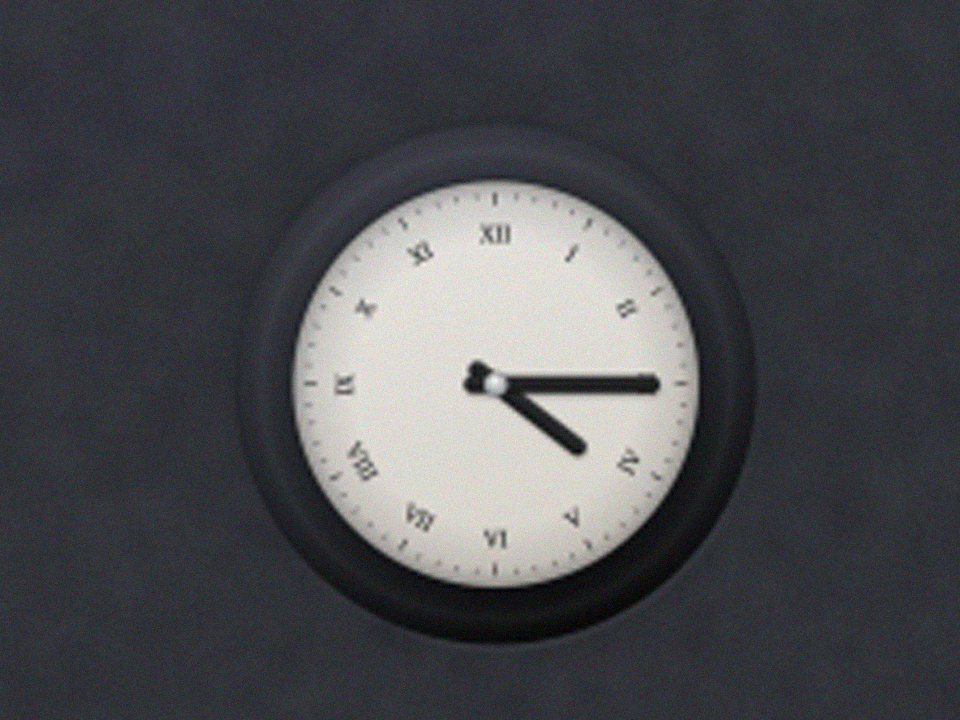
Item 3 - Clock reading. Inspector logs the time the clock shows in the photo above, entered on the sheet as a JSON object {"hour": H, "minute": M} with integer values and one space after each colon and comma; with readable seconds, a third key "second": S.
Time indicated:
{"hour": 4, "minute": 15}
